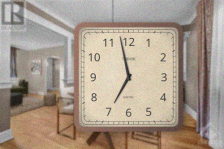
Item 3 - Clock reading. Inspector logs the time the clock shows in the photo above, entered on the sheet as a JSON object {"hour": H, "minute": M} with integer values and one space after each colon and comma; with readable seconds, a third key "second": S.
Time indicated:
{"hour": 6, "minute": 58}
